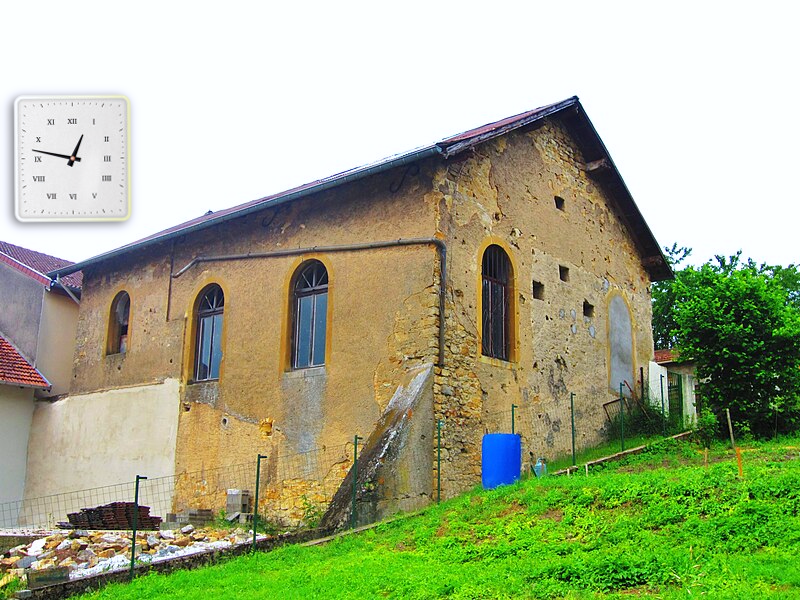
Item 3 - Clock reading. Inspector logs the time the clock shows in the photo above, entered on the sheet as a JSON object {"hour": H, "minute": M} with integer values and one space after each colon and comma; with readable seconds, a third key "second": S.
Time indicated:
{"hour": 12, "minute": 47}
